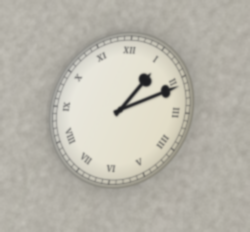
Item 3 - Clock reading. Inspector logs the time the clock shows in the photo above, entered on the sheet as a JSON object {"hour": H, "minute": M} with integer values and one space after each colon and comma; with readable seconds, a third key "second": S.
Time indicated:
{"hour": 1, "minute": 11}
